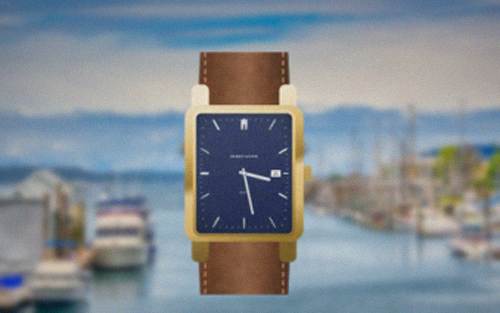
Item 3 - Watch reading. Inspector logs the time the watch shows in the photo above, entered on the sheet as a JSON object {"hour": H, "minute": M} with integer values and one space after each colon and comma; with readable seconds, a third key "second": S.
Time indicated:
{"hour": 3, "minute": 28}
